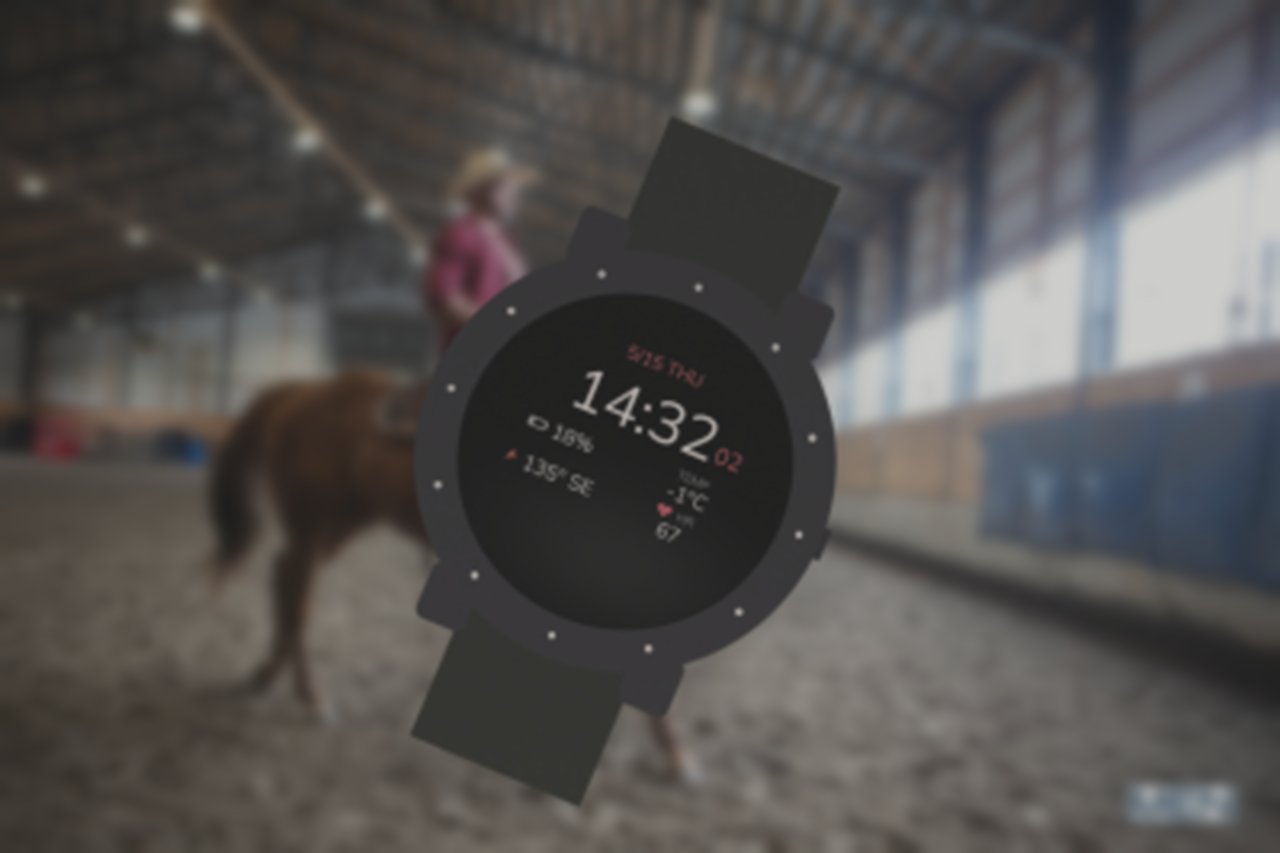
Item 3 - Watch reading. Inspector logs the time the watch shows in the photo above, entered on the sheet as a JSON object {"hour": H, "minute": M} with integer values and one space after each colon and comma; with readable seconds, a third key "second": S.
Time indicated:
{"hour": 14, "minute": 32}
